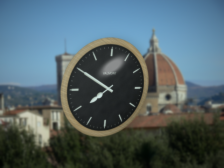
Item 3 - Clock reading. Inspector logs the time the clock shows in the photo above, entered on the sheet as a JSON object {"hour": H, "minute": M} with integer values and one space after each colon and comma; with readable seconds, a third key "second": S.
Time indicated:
{"hour": 7, "minute": 50}
